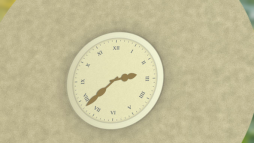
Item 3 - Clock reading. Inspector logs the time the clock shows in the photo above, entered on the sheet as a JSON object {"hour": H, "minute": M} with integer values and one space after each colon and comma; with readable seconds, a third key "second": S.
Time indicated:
{"hour": 2, "minute": 38}
